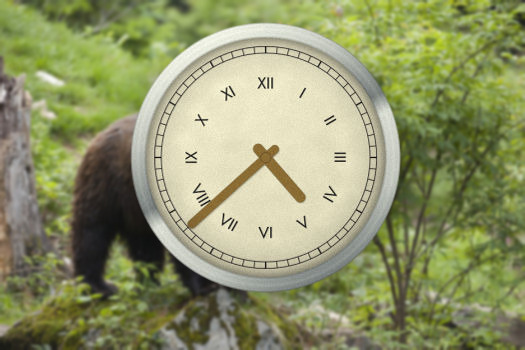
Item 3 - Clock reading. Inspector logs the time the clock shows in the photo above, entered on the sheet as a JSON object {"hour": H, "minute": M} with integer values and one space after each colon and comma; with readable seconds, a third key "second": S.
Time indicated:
{"hour": 4, "minute": 38}
